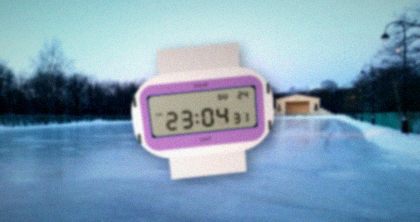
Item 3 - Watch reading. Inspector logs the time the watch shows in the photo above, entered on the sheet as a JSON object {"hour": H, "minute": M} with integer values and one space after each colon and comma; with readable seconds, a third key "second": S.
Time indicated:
{"hour": 23, "minute": 4}
